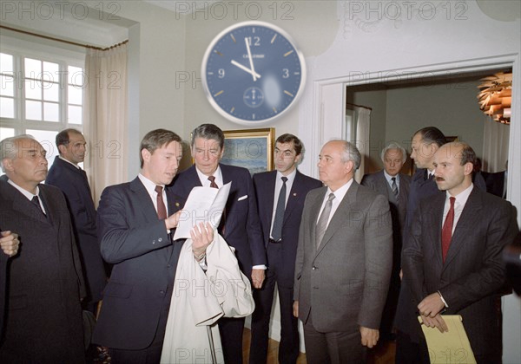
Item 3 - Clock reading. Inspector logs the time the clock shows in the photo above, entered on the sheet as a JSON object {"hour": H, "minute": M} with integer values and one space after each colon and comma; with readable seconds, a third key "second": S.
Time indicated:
{"hour": 9, "minute": 58}
